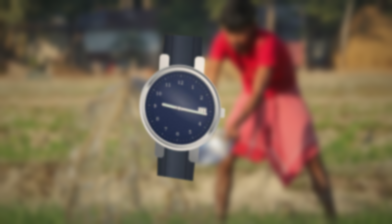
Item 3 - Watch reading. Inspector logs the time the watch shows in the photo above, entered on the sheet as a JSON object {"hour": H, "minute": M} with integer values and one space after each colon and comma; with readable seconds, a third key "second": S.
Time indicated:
{"hour": 9, "minute": 16}
